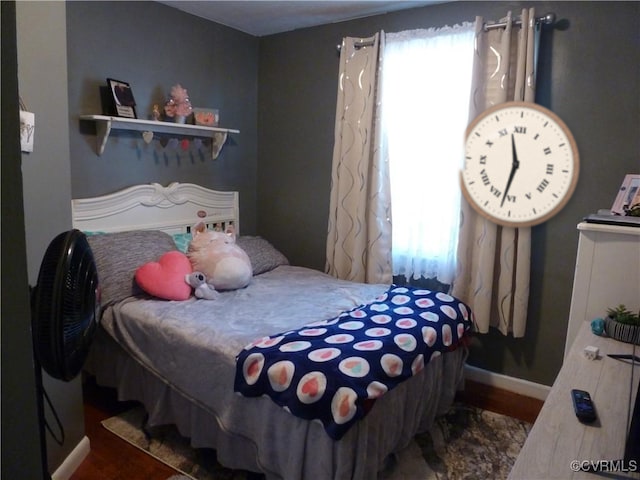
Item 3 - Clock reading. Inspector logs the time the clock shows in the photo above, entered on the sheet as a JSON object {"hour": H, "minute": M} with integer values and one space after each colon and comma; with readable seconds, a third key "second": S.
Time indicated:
{"hour": 11, "minute": 32}
